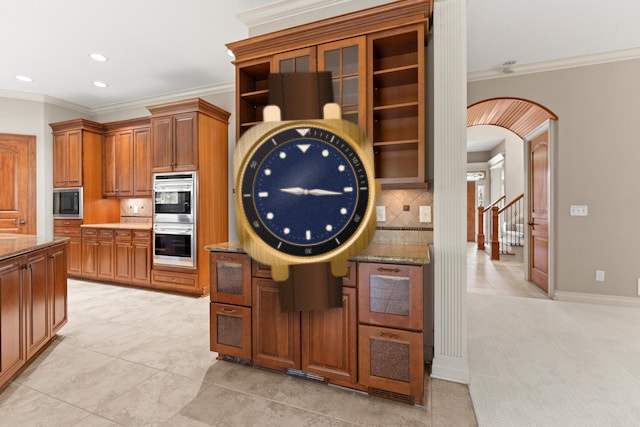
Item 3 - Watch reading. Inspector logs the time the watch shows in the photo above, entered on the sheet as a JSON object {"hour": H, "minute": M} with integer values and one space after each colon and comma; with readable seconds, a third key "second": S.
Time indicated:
{"hour": 9, "minute": 16}
